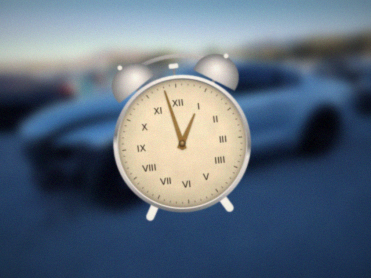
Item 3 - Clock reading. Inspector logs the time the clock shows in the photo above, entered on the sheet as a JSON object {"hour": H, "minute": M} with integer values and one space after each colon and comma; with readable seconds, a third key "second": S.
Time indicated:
{"hour": 12, "minute": 58}
